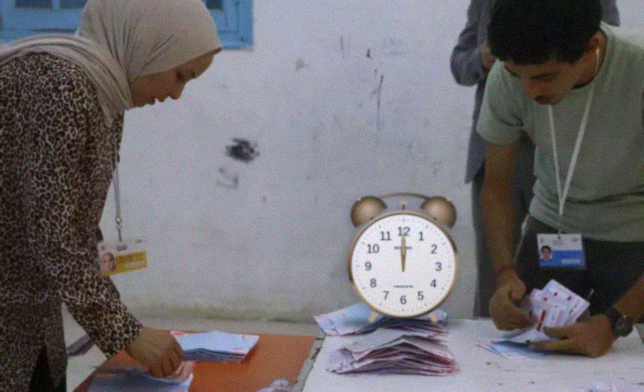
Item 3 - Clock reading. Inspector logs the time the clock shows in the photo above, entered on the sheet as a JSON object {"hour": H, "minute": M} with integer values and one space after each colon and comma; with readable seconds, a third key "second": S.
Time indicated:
{"hour": 12, "minute": 0}
